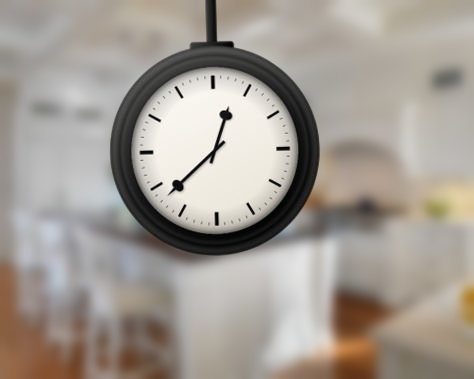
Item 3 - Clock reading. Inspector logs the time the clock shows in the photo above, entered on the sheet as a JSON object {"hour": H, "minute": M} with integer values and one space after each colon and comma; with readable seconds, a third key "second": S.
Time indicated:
{"hour": 12, "minute": 38}
